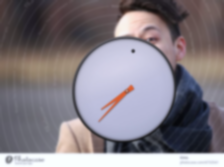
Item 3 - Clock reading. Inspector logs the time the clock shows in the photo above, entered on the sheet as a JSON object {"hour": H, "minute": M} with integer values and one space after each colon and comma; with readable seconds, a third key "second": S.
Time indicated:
{"hour": 7, "minute": 36}
